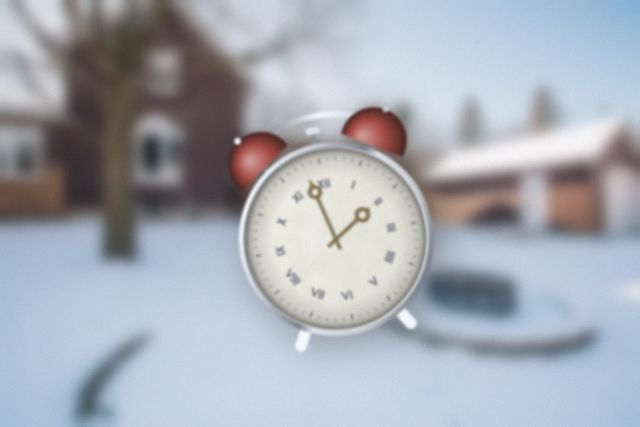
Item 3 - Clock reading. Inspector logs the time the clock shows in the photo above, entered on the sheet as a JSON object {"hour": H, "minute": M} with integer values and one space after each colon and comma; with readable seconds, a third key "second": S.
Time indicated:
{"hour": 1, "minute": 58}
